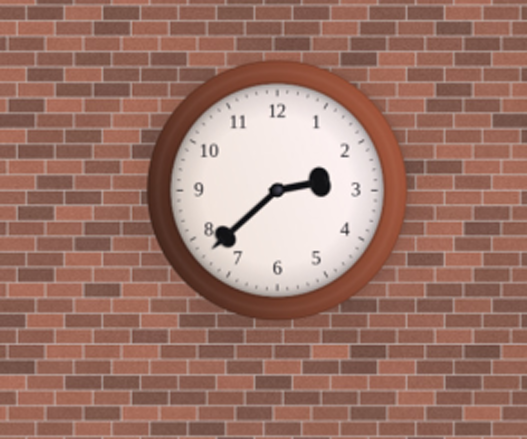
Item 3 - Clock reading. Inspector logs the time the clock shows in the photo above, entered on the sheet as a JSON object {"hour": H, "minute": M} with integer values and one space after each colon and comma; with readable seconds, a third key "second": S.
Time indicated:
{"hour": 2, "minute": 38}
